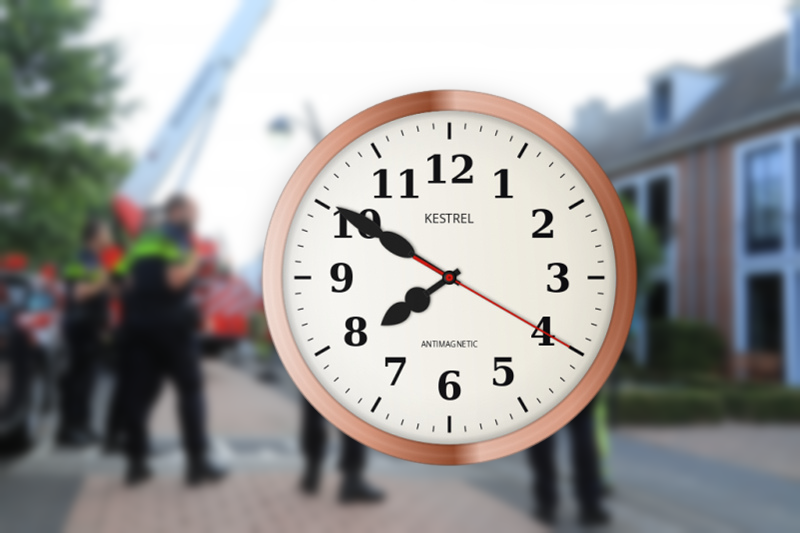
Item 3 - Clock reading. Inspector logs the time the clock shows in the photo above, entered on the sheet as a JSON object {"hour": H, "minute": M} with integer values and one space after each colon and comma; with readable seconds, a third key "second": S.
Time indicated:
{"hour": 7, "minute": 50, "second": 20}
